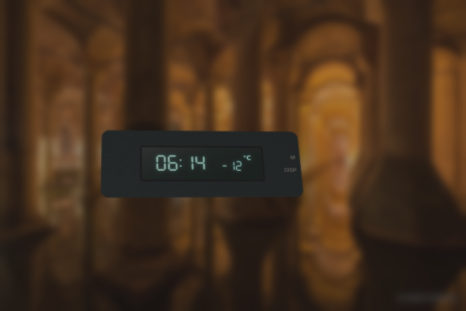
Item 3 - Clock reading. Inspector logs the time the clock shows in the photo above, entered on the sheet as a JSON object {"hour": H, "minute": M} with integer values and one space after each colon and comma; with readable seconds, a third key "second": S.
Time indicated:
{"hour": 6, "minute": 14}
